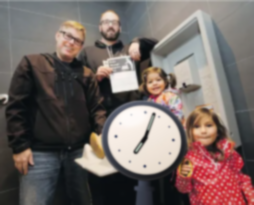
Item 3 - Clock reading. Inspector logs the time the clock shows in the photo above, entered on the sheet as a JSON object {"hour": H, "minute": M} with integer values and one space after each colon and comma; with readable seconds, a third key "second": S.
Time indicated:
{"hour": 7, "minute": 3}
